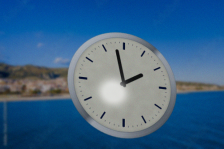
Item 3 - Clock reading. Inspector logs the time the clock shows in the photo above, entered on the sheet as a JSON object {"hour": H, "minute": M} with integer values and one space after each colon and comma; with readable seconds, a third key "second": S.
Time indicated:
{"hour": 1, "minute": 58}
